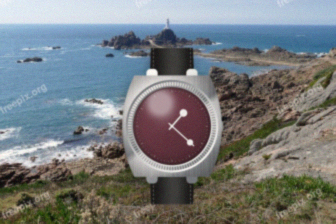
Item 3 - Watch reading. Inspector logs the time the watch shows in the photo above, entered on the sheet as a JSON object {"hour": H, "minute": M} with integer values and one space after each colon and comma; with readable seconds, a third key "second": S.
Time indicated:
{"hour": 1, "minute": 22}
